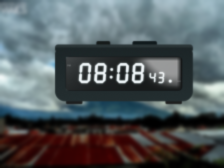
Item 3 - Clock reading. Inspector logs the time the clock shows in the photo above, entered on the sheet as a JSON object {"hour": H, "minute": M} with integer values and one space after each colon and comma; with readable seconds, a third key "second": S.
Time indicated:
{"hour": 8, "minute": 8, "second": 43}
